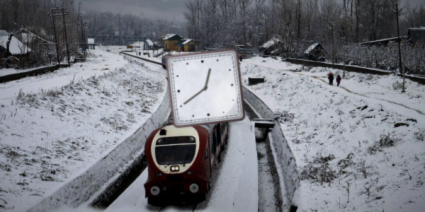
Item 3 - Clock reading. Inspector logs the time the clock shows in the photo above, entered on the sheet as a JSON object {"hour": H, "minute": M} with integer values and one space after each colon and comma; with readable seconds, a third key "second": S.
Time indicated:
{"hour": 12, "minute": 40}
